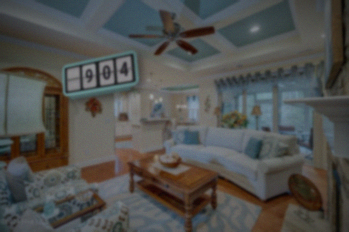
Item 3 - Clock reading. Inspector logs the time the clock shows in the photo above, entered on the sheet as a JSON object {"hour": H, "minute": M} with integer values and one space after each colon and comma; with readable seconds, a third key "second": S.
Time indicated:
{"hour": 9, "minute": 4}
